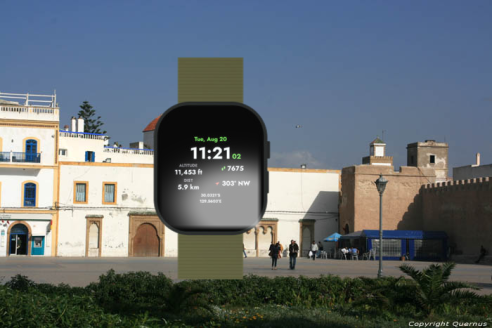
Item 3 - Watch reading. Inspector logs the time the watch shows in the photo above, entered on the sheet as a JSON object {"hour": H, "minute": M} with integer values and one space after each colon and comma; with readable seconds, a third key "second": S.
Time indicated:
{"hour": 11, "minute": 21}
